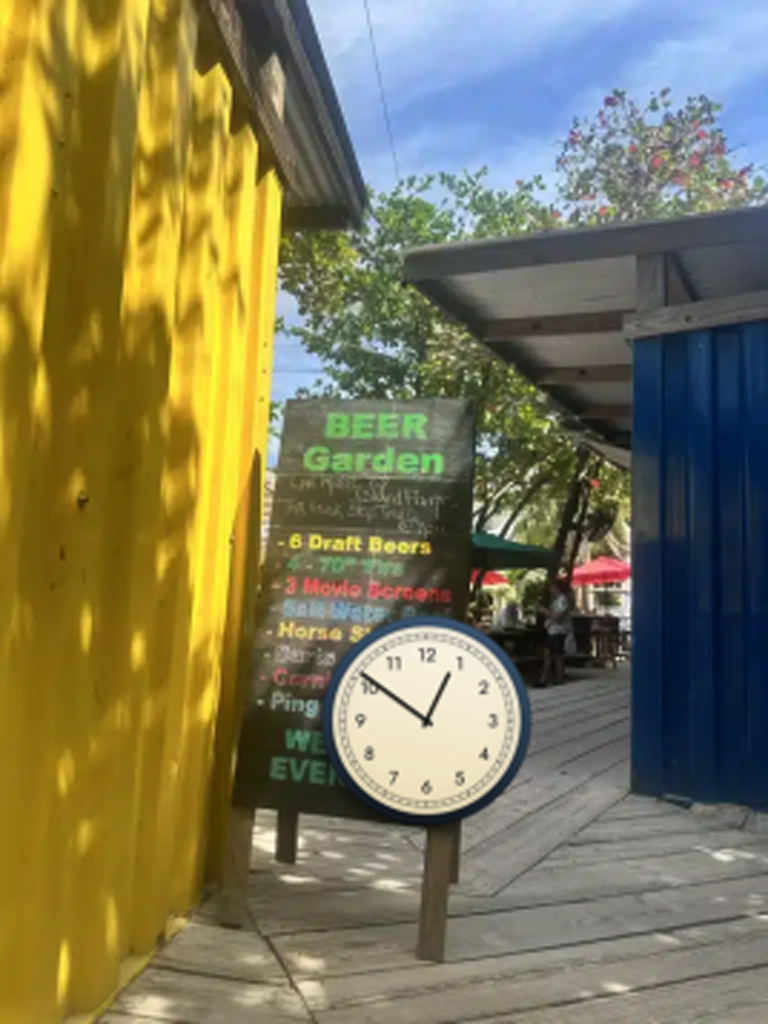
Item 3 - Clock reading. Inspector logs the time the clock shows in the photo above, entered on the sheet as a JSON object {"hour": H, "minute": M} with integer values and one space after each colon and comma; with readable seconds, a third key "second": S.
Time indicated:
{"hour": 12, "minute": 51}
